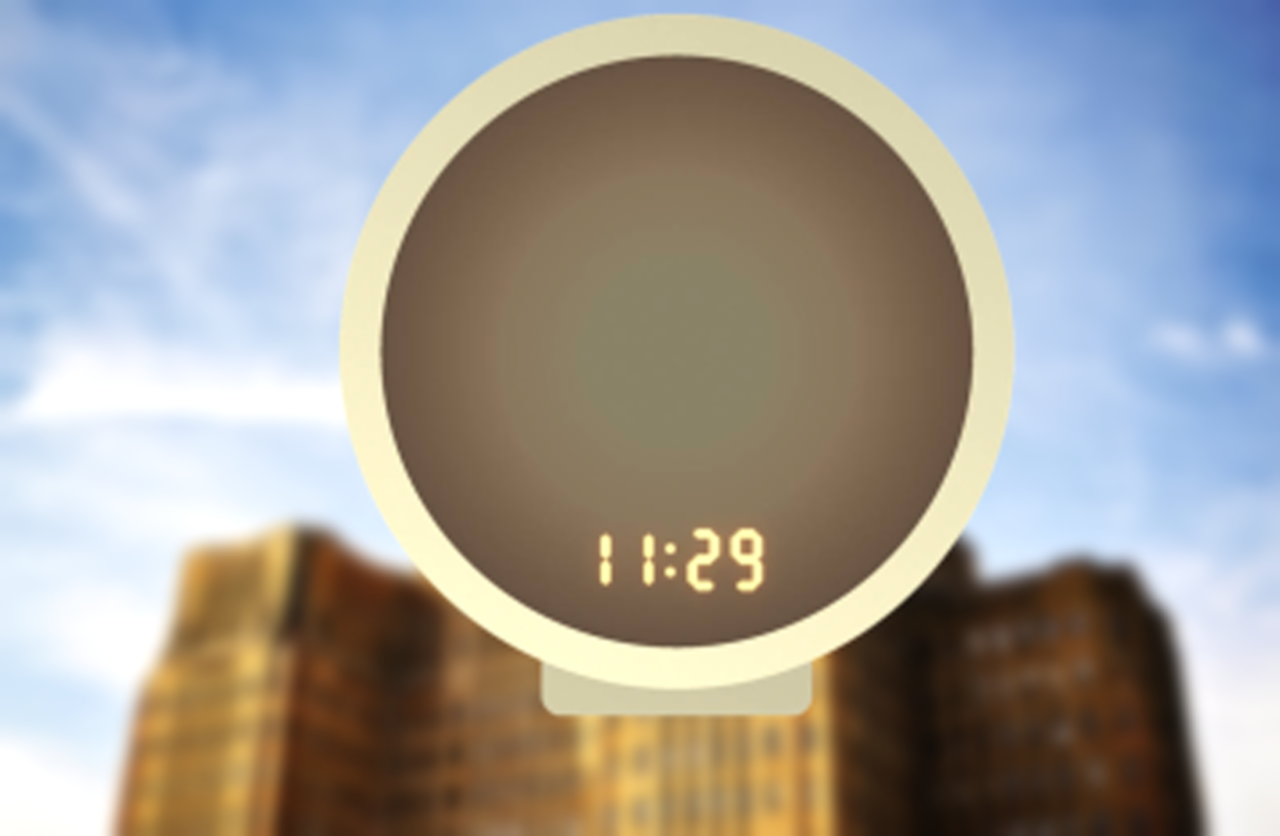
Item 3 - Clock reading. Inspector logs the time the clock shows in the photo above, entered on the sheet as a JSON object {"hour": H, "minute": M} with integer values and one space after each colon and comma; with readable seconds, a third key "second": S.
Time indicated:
{"hour": 11, "minute": 29}
